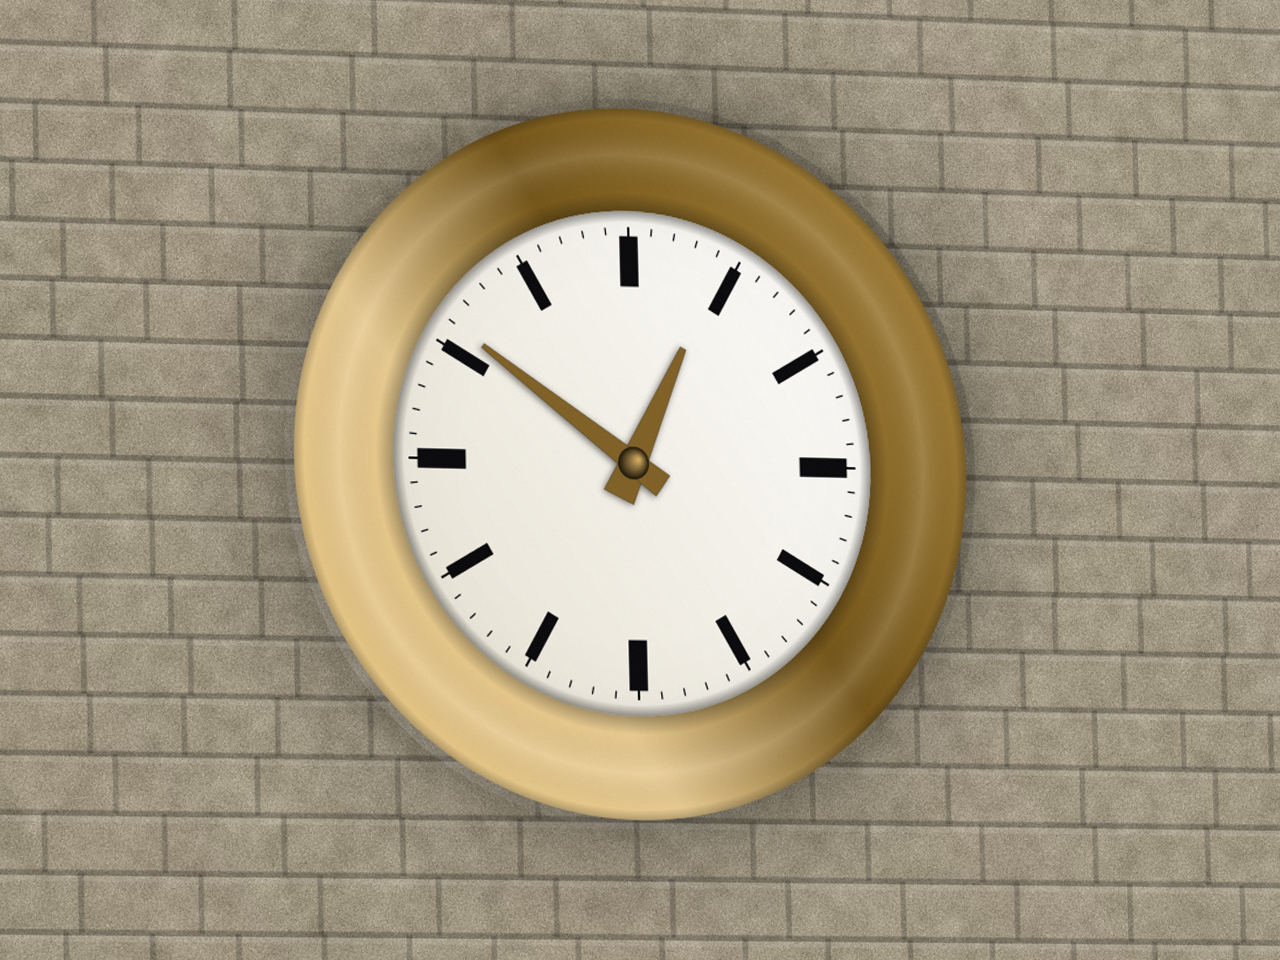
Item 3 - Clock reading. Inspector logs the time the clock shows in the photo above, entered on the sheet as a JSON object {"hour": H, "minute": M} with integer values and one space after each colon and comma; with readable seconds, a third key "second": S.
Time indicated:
{"hour": 12, "minute": 51}
